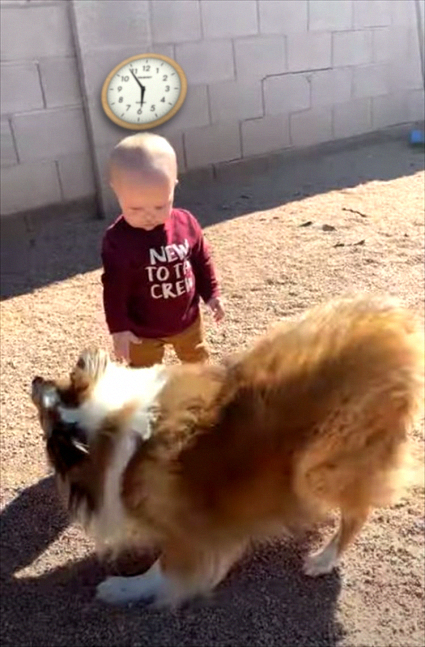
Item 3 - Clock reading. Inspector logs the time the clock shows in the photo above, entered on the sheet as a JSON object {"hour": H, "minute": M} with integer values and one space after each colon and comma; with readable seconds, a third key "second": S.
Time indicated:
{"hour": 5, "minute": 54}
